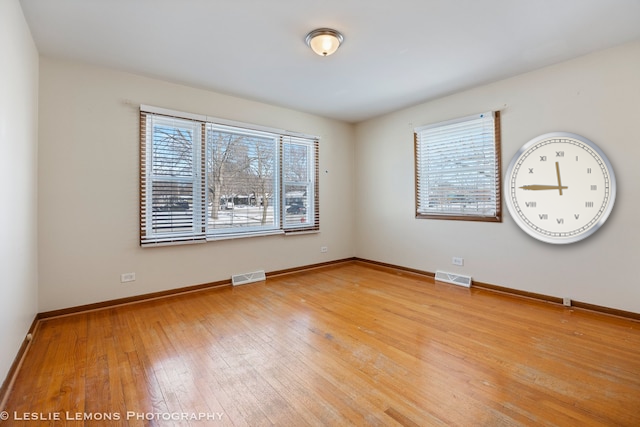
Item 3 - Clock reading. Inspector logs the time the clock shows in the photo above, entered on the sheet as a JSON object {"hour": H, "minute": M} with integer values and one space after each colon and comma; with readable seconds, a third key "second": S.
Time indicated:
{"hour": 11, "minute": 45}
